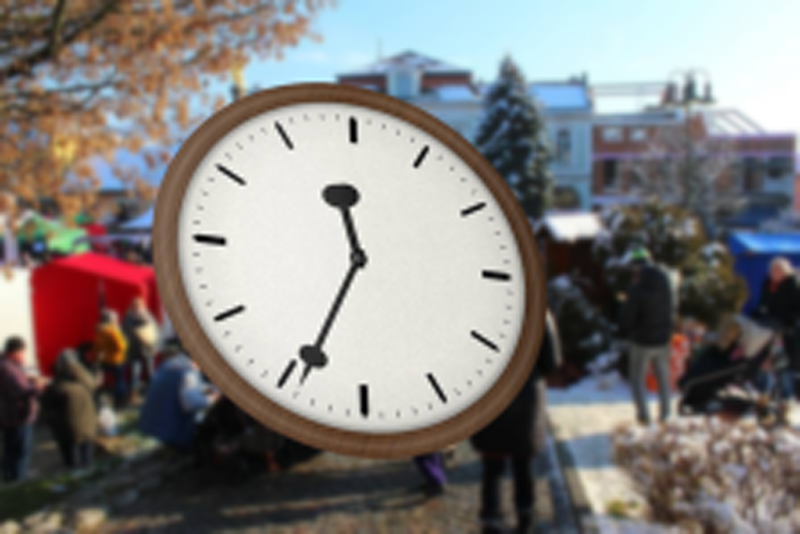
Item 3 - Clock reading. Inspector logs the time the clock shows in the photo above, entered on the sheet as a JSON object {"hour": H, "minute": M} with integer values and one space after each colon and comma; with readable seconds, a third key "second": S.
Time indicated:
{"hour": 11, "minute": 34}
